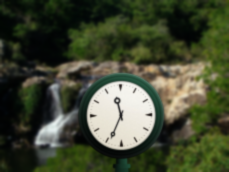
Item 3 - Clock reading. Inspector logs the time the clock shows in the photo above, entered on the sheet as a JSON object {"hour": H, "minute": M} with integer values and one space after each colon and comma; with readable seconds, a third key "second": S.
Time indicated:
{"hour": 11, "minute": 34}
